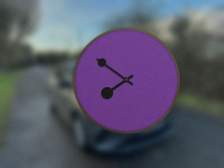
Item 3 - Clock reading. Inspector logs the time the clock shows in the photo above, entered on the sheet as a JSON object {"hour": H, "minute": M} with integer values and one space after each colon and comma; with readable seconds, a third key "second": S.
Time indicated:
{"hour": 7, "minute": 51}
